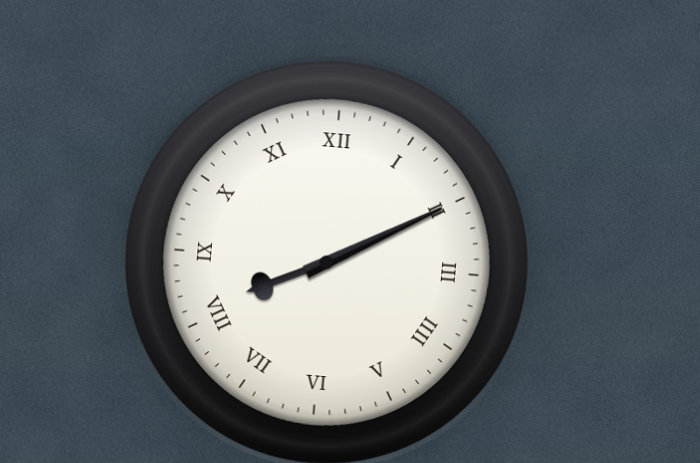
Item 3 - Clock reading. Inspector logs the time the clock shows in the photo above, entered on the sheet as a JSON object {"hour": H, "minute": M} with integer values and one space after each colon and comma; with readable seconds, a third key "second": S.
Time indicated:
{"hour": 8, "minute": 10}
